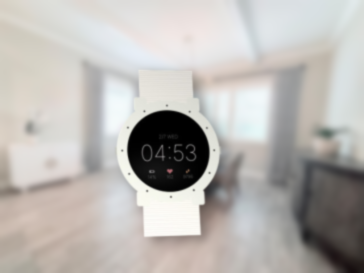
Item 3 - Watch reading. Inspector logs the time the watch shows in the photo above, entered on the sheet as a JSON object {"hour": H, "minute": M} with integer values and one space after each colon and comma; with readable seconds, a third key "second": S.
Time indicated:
{"hour": 4, "minute": 53}
